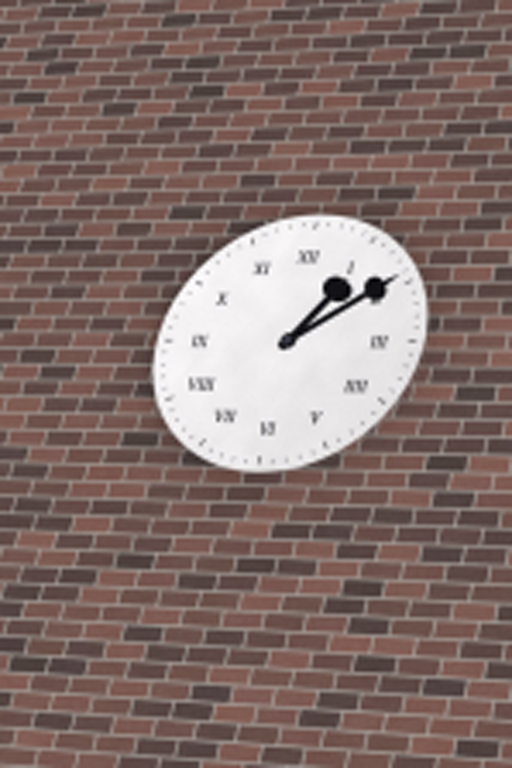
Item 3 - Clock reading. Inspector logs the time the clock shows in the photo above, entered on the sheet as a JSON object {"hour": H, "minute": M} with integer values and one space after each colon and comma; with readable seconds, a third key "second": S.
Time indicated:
{"hour": 1, "minute": 9}
